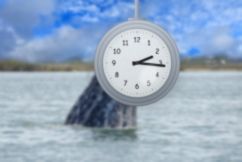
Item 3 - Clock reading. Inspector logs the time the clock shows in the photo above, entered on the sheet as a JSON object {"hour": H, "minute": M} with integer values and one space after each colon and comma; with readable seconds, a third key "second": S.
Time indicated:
{"hour": 2, "minute": 16}
